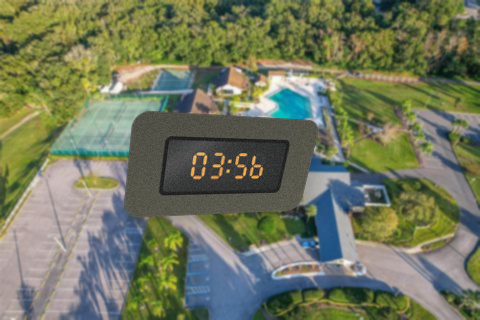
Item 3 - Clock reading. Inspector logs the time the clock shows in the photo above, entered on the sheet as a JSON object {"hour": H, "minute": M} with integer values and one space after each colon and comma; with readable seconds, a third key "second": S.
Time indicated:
{"hour": 3, "minute": 56}
